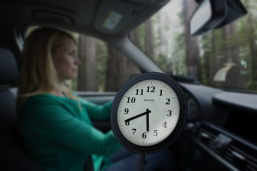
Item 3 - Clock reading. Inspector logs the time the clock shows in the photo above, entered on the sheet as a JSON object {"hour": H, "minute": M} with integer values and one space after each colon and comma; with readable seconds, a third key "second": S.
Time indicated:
{"hour": 5, "minute": 41}
